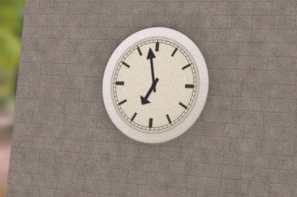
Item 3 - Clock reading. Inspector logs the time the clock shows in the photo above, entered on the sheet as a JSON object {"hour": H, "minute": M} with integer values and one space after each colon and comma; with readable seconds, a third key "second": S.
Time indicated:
{"hour": 6, "minute": 58}
